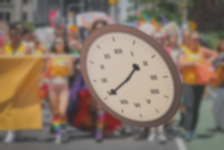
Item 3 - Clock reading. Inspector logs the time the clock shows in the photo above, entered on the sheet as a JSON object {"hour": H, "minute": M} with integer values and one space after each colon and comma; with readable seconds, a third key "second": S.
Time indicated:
{"hour": 1, "minute": 40}
